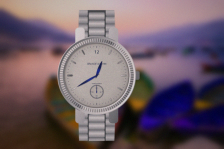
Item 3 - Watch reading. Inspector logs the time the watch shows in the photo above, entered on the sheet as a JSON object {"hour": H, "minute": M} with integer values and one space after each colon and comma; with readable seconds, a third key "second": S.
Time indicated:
{"hour": 12, "minute": 40}
